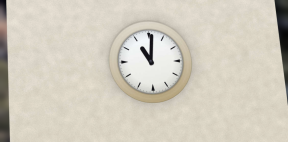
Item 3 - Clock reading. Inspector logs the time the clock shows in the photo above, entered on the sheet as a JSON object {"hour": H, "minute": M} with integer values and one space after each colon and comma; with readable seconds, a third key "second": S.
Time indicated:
{"hour": 11, "minute": 1}
